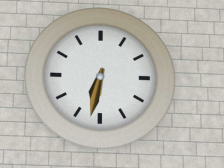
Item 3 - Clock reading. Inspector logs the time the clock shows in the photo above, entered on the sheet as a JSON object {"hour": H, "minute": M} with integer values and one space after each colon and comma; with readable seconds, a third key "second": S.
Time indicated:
{"hour": 6, "minute": 32}
